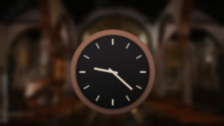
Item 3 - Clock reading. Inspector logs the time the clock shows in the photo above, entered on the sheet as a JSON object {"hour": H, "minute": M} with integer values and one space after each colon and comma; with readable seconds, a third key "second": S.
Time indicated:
{"hour": 9, "minute": 22}
